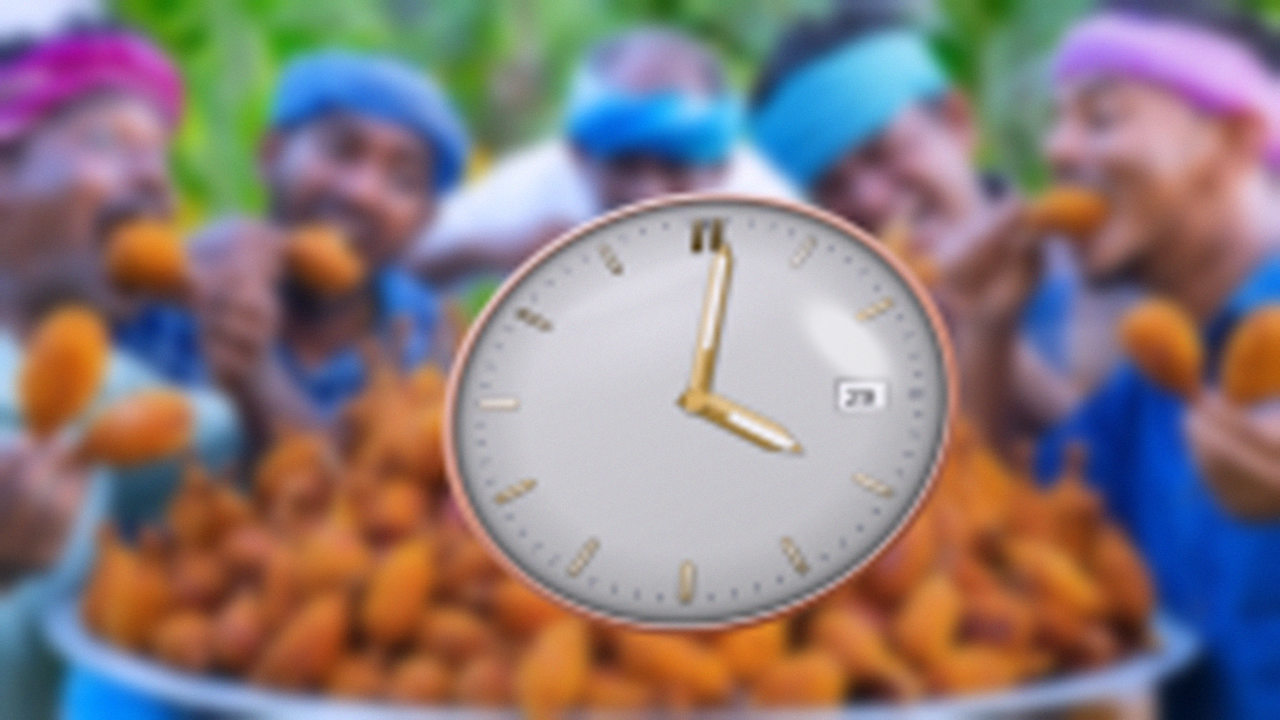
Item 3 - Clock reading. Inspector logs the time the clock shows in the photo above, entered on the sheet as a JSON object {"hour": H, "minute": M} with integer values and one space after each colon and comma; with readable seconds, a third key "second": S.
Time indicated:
{"hour": 4, "minute": 1}
